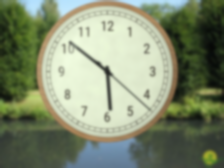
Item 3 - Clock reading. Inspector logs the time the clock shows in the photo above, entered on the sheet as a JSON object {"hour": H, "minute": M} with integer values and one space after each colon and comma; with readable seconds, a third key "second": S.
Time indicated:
{"hour": 5, "minute": 51, "second": 22}
